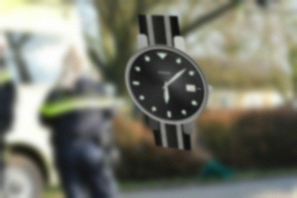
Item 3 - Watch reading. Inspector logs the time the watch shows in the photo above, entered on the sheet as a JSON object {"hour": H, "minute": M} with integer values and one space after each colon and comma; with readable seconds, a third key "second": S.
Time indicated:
{"hour": 6, "minute": 8}
